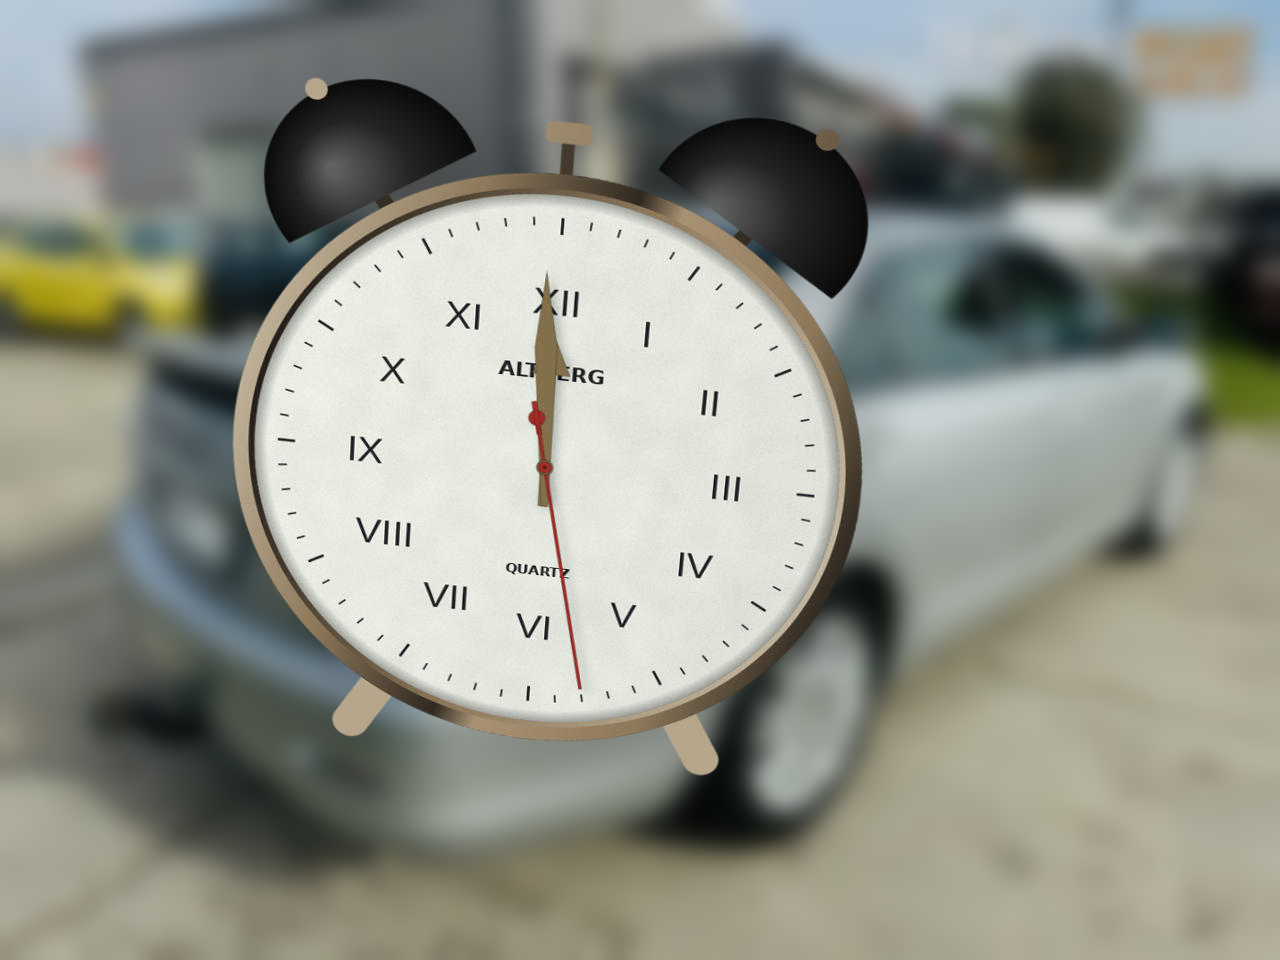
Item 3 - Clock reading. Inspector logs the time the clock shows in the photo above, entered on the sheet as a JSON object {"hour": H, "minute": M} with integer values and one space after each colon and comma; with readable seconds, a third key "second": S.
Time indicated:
{"hour": 11, "minute": 59, "second": 28}
